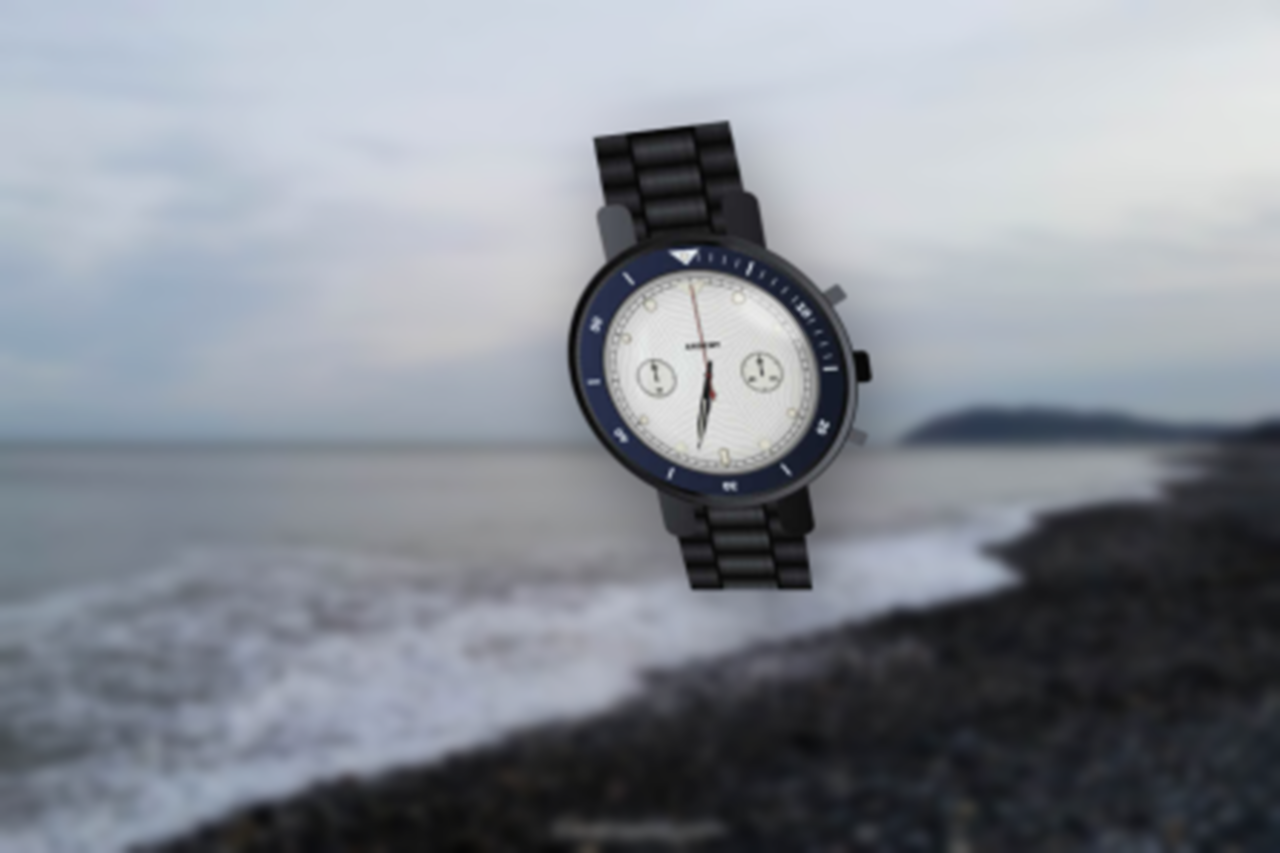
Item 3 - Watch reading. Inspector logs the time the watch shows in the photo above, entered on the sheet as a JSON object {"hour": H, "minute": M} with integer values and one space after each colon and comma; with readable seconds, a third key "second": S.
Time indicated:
{"hour": 6, "minute": 33}
